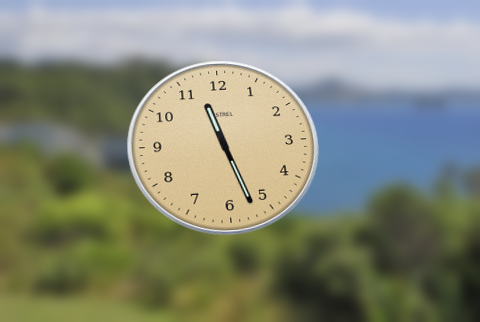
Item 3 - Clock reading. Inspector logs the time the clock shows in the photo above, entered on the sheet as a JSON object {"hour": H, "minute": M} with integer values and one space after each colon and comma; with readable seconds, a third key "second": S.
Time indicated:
{"hour": 11, "minute": 27}
